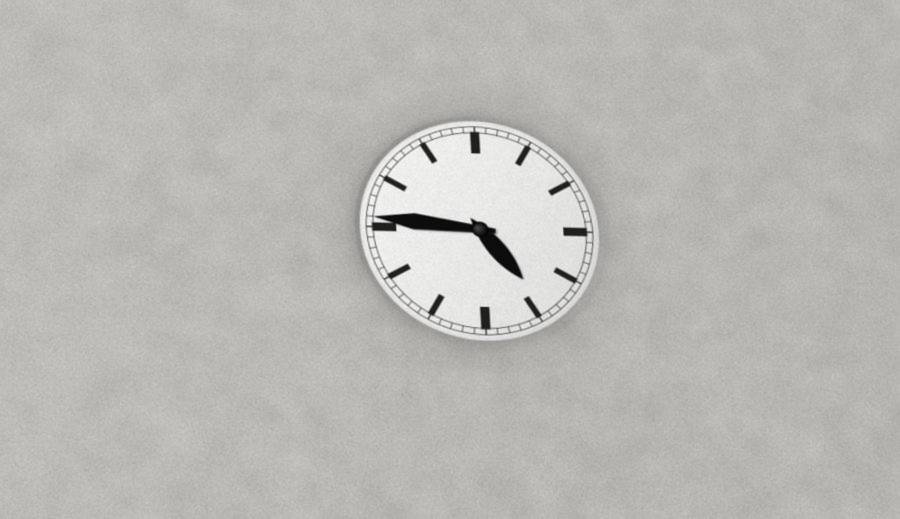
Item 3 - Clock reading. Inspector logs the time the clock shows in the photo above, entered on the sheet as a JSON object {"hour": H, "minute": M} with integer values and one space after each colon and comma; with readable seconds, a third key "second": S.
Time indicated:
{"hour": 4, "minute": 46}
